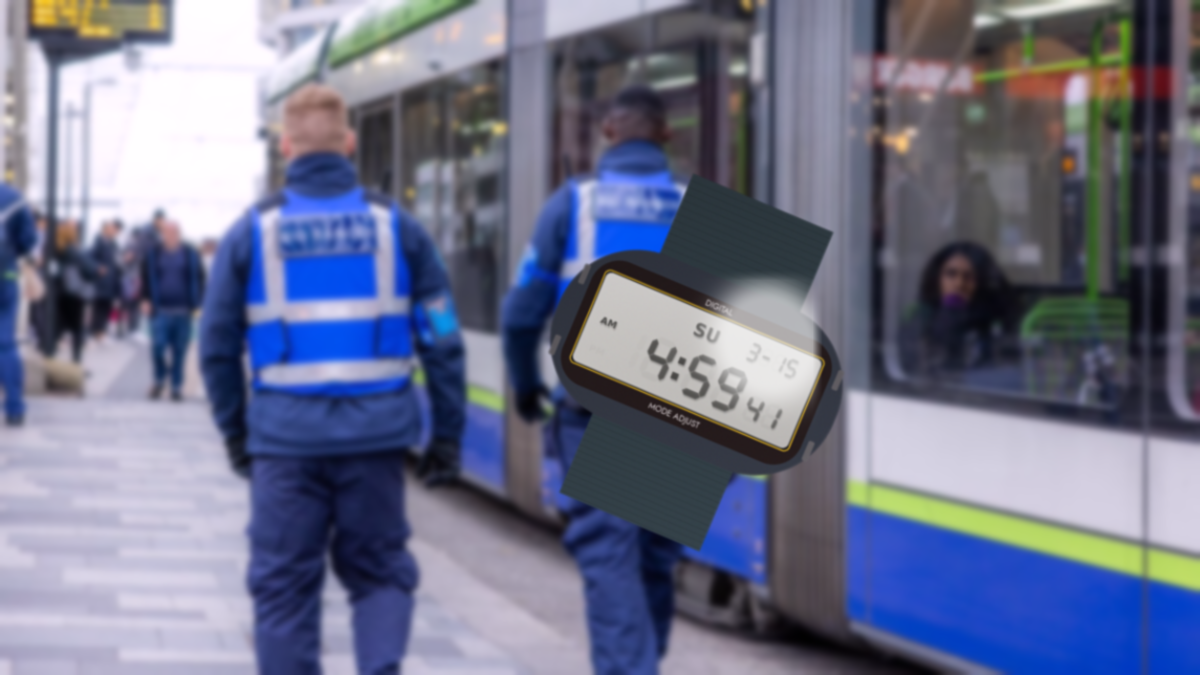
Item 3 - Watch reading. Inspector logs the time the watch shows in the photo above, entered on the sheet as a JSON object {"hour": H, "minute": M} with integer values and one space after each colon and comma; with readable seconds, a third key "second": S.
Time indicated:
{"hour": 4, "minute": 59, "second": 41}
